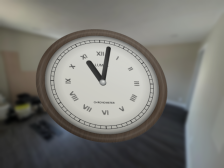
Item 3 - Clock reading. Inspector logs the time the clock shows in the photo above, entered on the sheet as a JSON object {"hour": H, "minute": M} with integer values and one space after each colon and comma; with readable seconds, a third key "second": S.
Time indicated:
{"hour": 11, "minute": 2}
